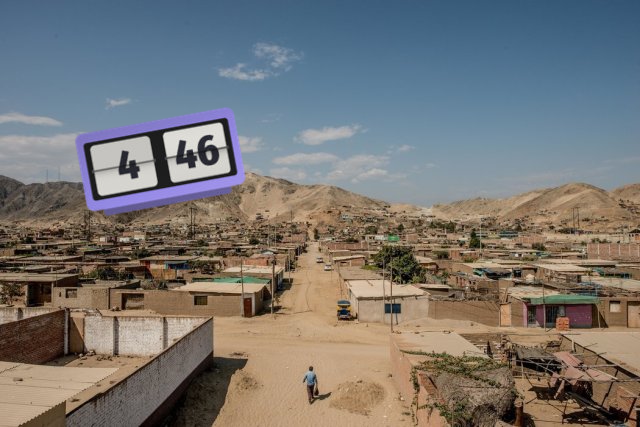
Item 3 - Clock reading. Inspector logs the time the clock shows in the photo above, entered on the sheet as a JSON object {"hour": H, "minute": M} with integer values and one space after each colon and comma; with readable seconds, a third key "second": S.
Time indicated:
{"hour": 4, "minute": 46}
